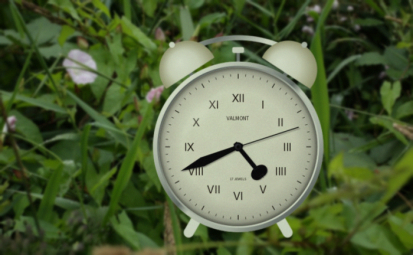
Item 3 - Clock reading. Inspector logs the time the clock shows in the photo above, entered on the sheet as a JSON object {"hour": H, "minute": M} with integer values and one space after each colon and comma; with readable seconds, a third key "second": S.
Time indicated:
{"hour": 4, "minute": 41, "second": 12}
